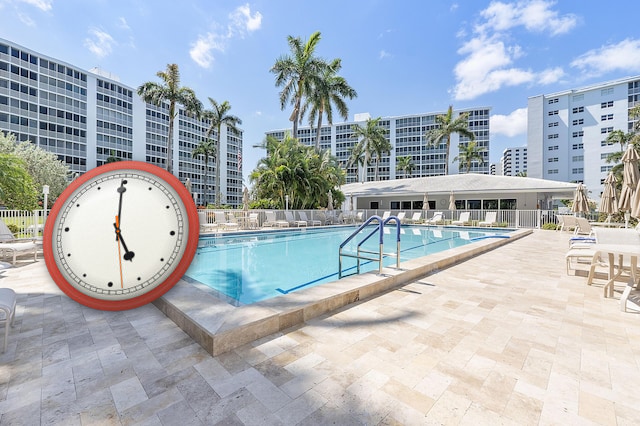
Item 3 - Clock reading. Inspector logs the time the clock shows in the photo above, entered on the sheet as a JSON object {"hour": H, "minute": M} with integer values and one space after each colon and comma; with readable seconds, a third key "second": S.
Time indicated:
{"hour": 4, "minute": 59, "second": 28}
